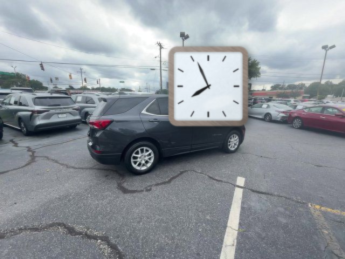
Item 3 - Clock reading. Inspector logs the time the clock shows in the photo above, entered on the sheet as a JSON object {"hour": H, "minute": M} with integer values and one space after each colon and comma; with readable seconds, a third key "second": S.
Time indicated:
{"hour": 7, "minute": 56}
